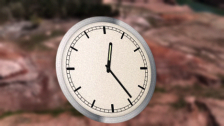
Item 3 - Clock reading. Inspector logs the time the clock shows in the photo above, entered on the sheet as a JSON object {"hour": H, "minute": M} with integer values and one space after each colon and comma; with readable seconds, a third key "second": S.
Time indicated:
{"hour": 12, "minute": 24}
